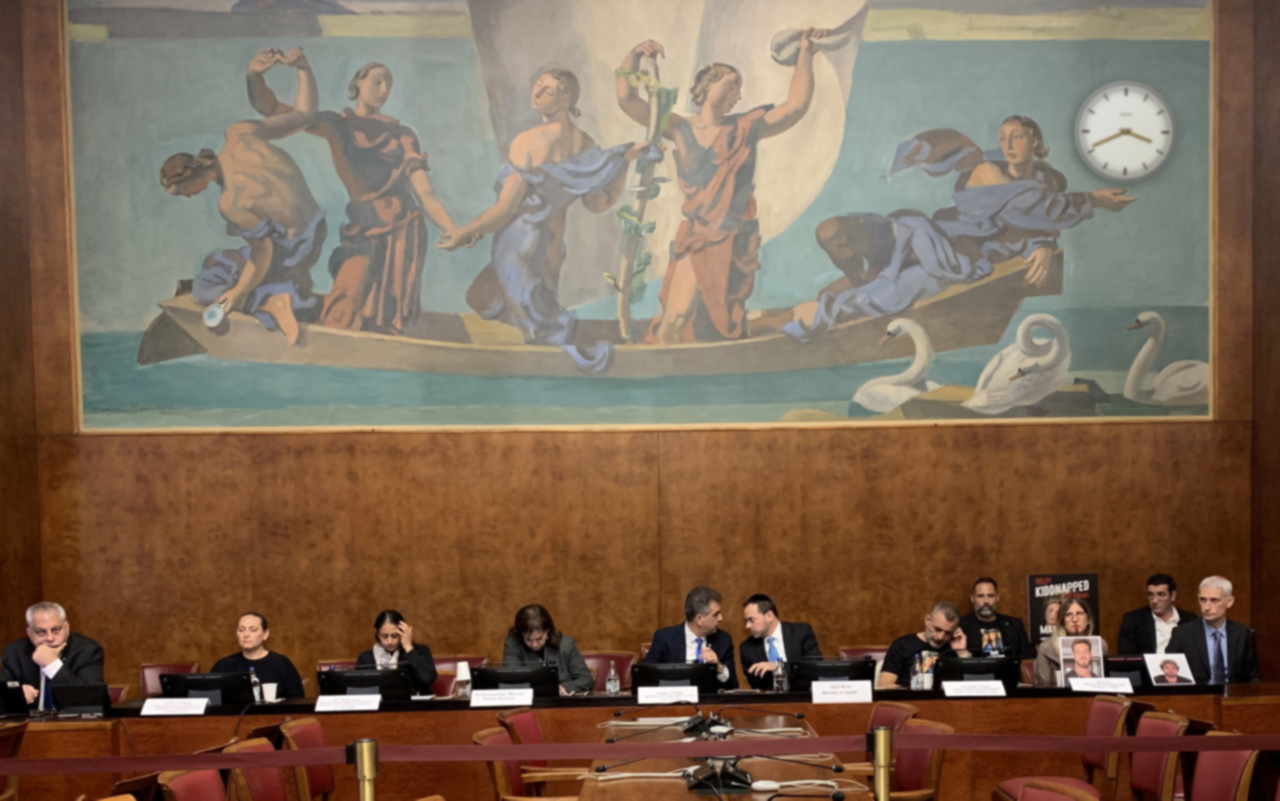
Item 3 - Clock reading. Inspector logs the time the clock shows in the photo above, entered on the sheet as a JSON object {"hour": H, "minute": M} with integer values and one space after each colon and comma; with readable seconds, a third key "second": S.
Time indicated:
{"hour": 3, "minute": 41}
